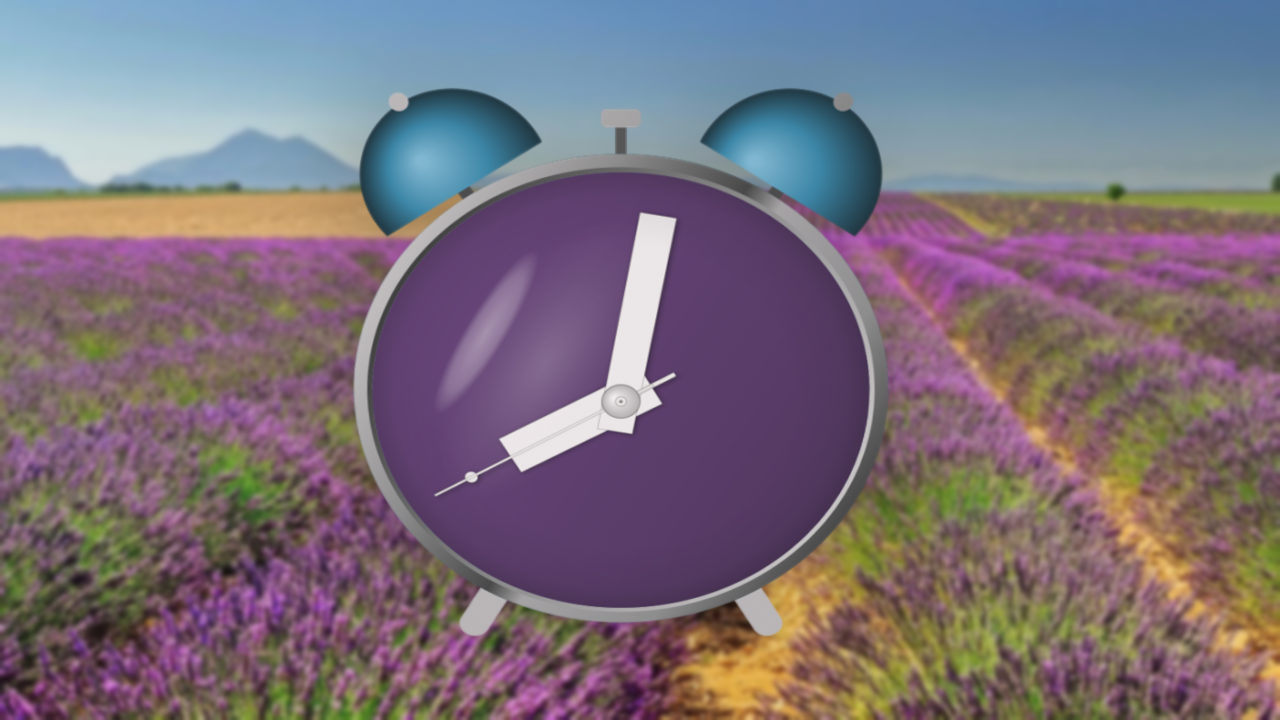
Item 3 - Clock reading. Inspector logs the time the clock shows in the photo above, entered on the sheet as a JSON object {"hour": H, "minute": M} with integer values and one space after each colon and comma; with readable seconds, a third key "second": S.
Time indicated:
{"hour": 8, "minute": 1, "second": 40}
